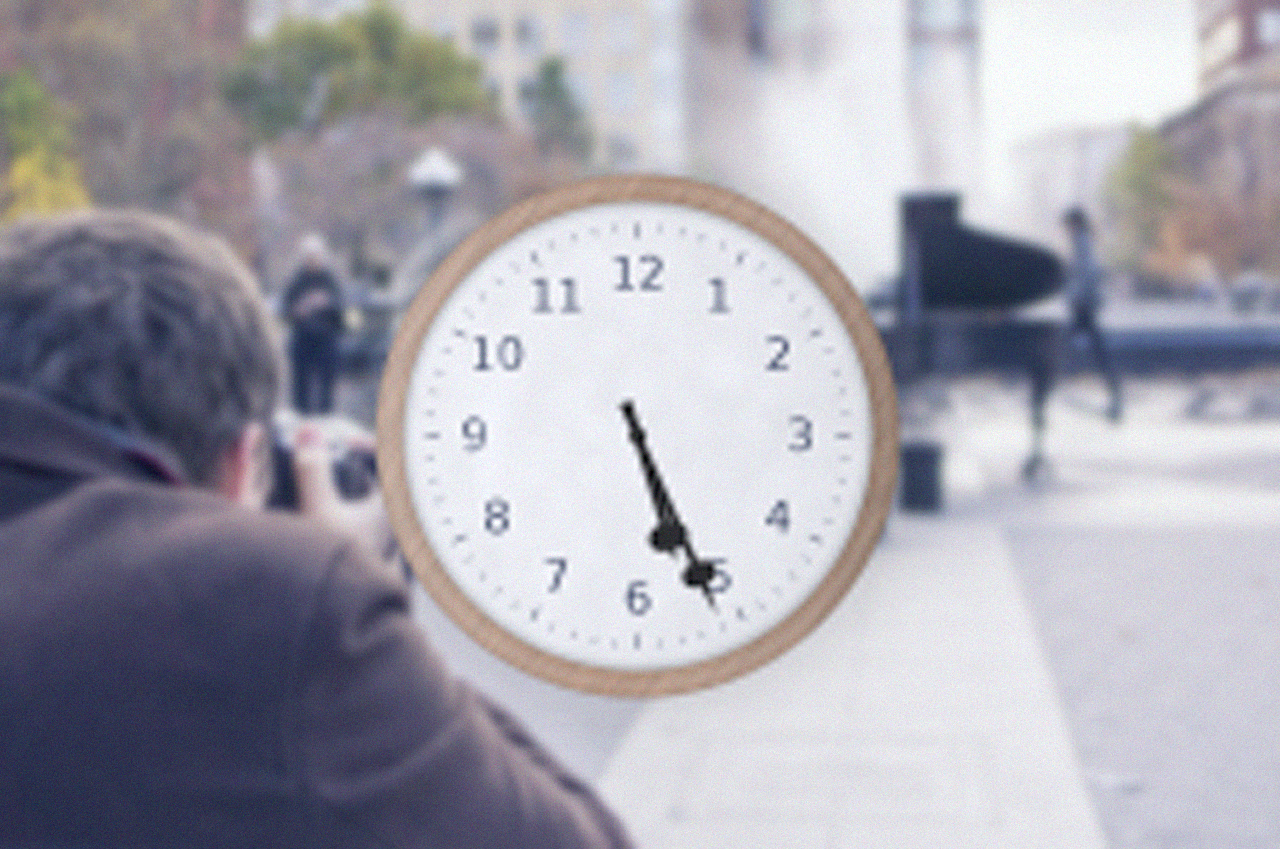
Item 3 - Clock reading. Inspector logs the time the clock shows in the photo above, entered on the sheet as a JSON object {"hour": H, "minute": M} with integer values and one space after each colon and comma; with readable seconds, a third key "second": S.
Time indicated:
{"hour": 5, "minute": 26}
